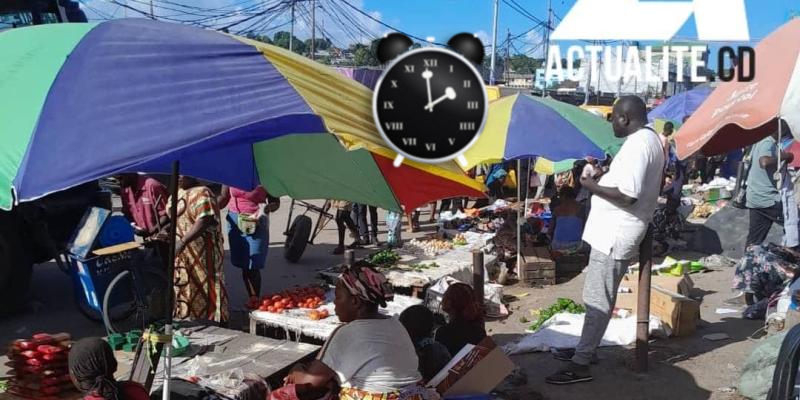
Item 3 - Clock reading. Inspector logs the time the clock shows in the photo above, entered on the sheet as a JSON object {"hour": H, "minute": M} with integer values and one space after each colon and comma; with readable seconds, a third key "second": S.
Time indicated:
{"hour": 1, "minute": 59}
